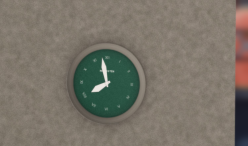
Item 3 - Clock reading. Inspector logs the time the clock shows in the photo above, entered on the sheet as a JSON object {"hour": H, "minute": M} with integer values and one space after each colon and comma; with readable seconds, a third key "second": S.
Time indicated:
{"hour": 7, "minute": 58}
